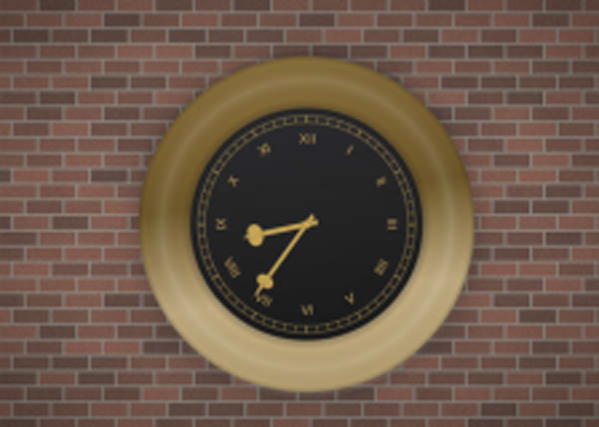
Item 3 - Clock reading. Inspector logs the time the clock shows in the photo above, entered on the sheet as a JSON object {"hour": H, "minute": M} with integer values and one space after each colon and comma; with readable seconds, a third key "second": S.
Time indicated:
{"hour": 8, "minute": 36}
